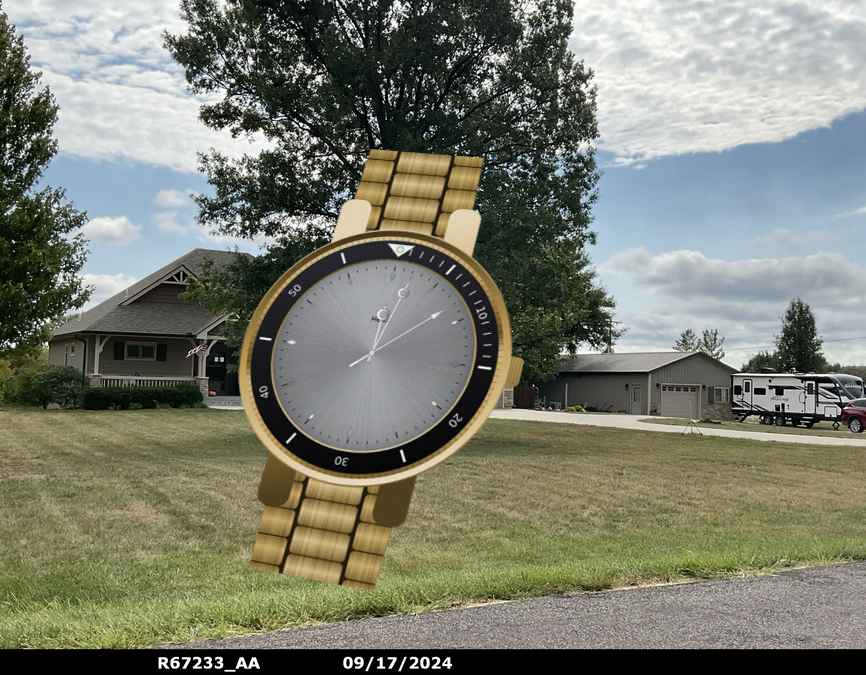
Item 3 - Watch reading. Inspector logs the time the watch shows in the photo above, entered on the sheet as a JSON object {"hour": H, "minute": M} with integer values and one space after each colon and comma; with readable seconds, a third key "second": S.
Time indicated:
{"hour": 12, "minute": 2, "second": 8}
